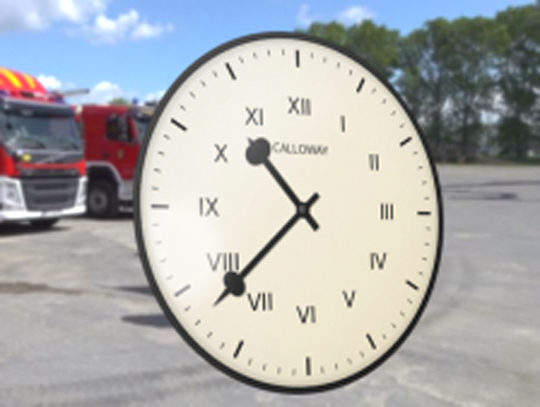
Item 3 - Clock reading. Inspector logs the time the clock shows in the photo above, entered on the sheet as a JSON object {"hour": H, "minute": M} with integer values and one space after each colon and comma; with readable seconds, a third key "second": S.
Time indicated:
{"hour": 10, "minute": 38}
